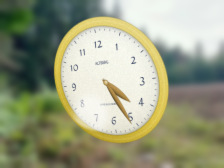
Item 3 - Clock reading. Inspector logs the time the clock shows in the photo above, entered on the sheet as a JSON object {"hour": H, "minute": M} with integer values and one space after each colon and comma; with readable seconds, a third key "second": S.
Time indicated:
{"hour": 4, "minute": 26}
